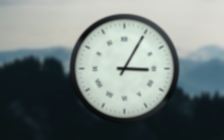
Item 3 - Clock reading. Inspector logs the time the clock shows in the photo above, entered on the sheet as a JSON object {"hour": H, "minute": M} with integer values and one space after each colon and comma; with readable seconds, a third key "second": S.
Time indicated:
{"hour": 3, "minute": 5}
